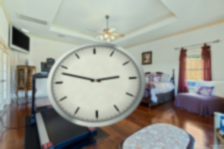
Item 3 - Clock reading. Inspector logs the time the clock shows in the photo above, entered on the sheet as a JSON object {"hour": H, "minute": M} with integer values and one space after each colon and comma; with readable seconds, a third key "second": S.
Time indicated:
{"hour": 2, "minute": 48}
